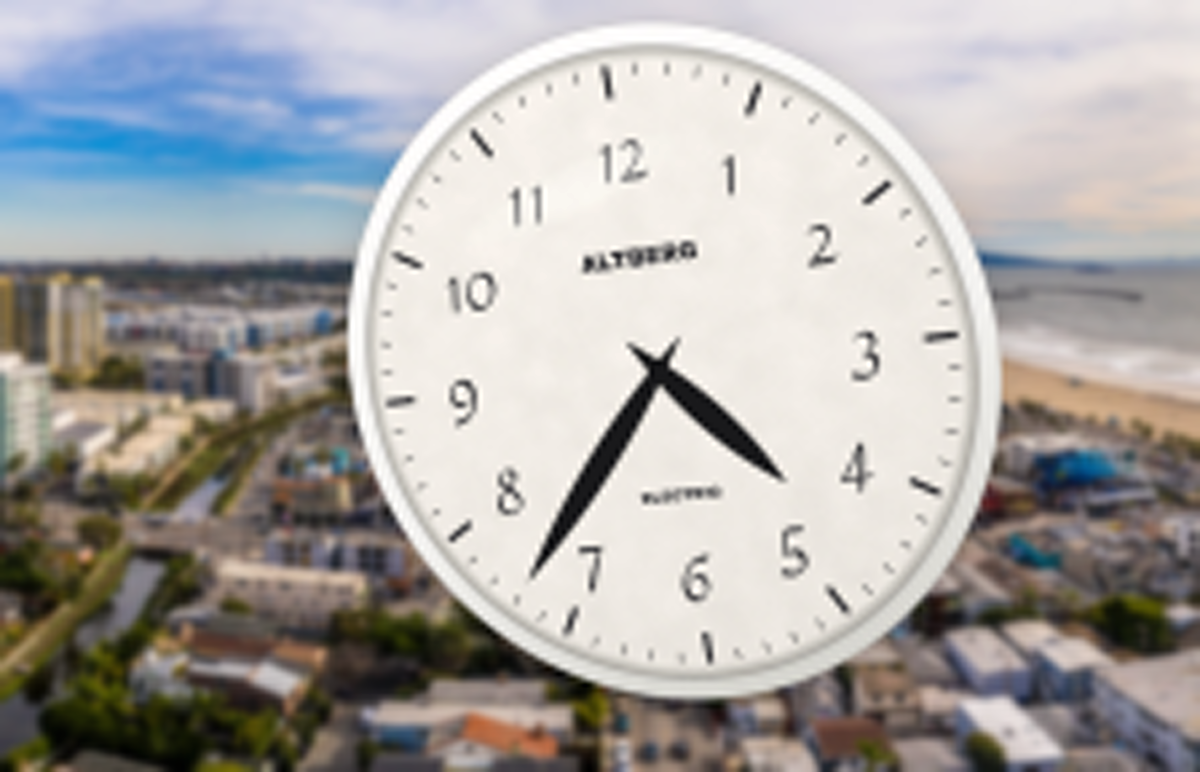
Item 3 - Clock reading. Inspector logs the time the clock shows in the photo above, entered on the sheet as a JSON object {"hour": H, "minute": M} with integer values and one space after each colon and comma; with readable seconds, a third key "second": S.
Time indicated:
{"hour": 4, "minute": 37}
